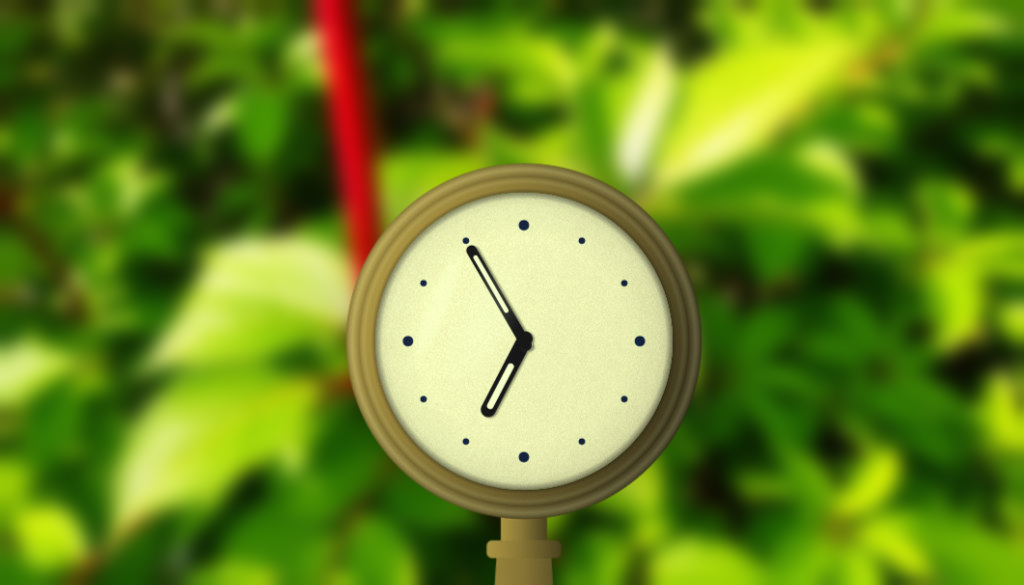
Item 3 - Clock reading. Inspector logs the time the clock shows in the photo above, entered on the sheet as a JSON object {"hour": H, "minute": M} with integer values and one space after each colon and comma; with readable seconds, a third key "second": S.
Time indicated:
{"hour": 6, "minute": 55}
